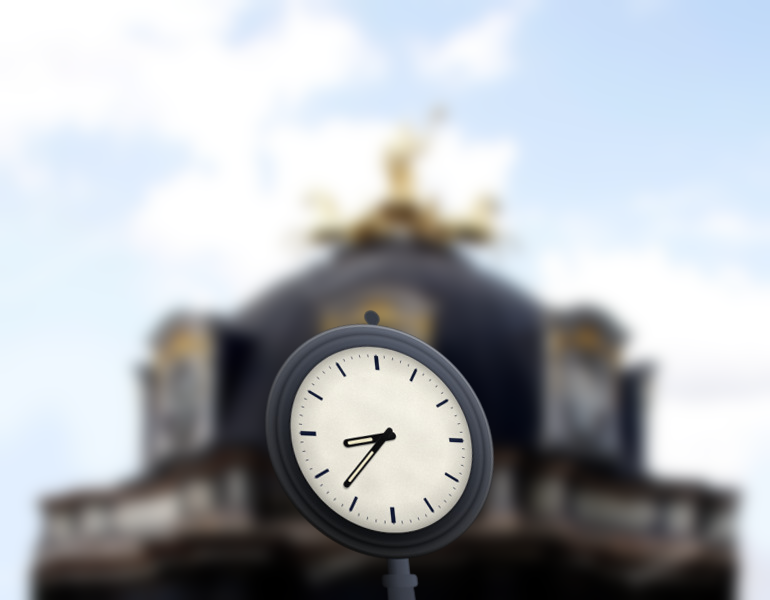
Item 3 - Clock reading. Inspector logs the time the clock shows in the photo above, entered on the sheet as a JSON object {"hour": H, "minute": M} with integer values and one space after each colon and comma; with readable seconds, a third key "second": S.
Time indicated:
{"hour": 8, "minute": 37}
